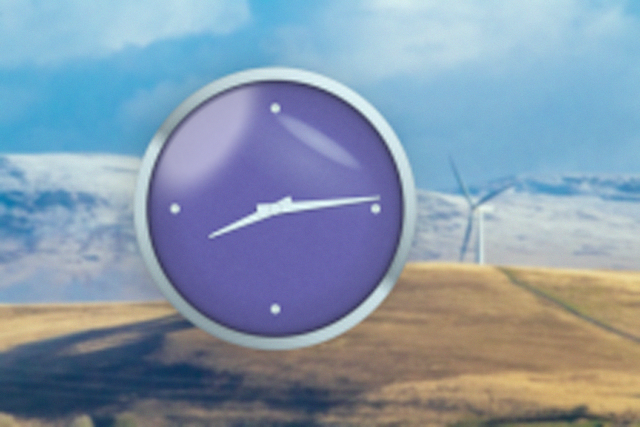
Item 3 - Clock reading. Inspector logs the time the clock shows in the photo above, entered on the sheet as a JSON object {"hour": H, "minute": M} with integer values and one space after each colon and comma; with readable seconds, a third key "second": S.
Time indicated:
{"hour": 8, "minute": 14}
